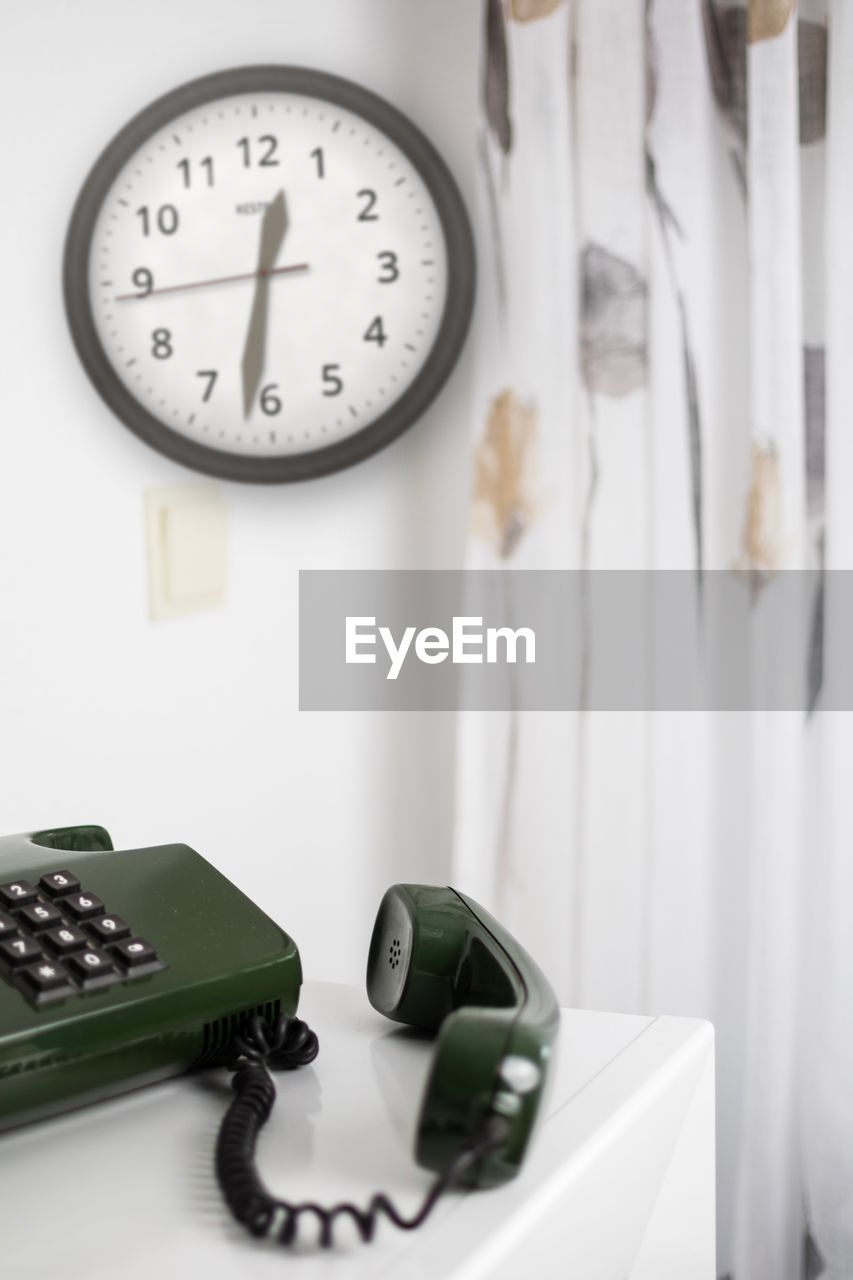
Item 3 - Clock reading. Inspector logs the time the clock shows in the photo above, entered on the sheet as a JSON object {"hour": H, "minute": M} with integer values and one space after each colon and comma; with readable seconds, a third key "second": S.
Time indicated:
{"hour": 12, "minute": 31, "second": 44}
